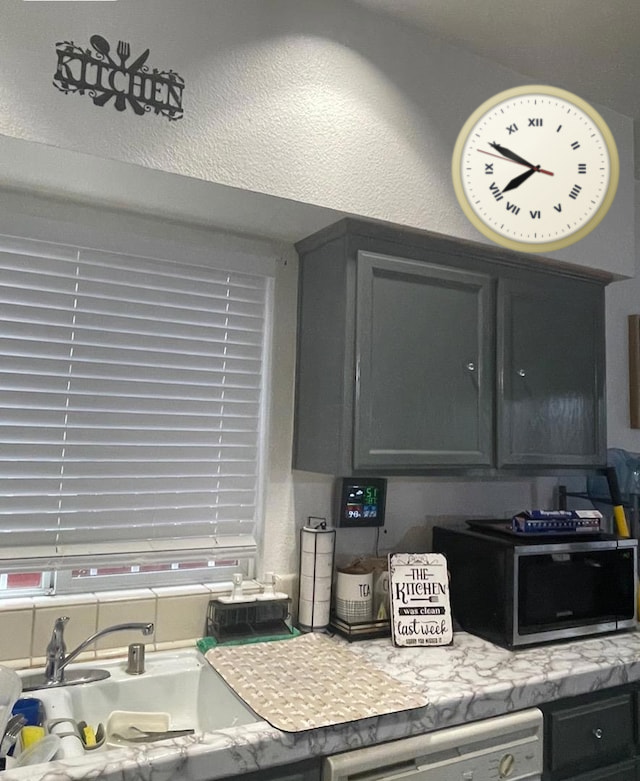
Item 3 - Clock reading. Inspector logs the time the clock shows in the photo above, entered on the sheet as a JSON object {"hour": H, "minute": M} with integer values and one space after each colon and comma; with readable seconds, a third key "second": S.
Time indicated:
{"hour": 7, "minute": 49, "second": 48}
